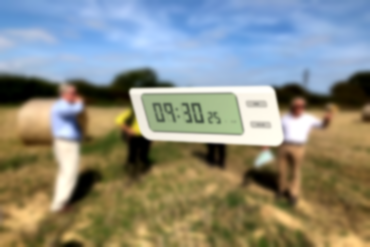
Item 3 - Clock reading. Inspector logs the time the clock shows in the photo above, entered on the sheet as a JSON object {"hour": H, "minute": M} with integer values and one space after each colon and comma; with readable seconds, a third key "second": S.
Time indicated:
{"hour": 9, "minute": 30}
